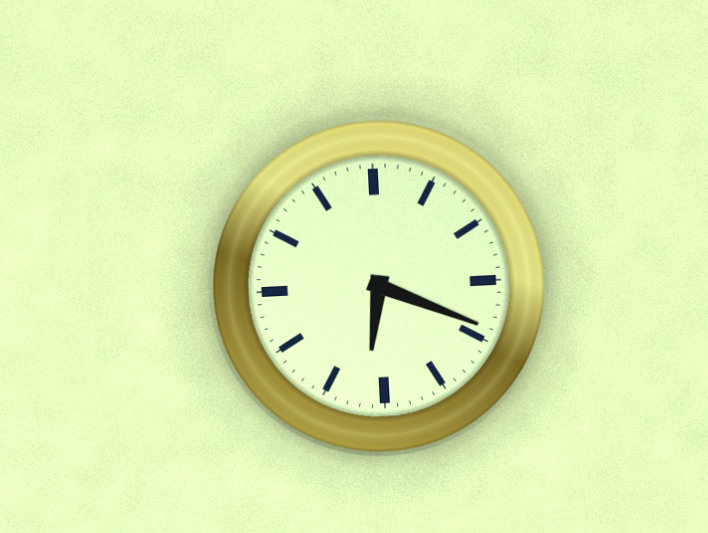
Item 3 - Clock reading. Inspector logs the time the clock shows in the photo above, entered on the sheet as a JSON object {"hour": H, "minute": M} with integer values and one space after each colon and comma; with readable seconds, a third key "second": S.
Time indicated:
{"hour": 6, "minute": 19}
